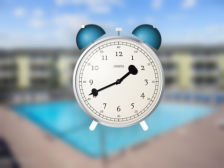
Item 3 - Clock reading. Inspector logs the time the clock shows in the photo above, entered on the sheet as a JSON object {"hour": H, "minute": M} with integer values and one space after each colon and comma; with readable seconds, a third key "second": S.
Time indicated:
{"hour": 1, "minute": 41}
